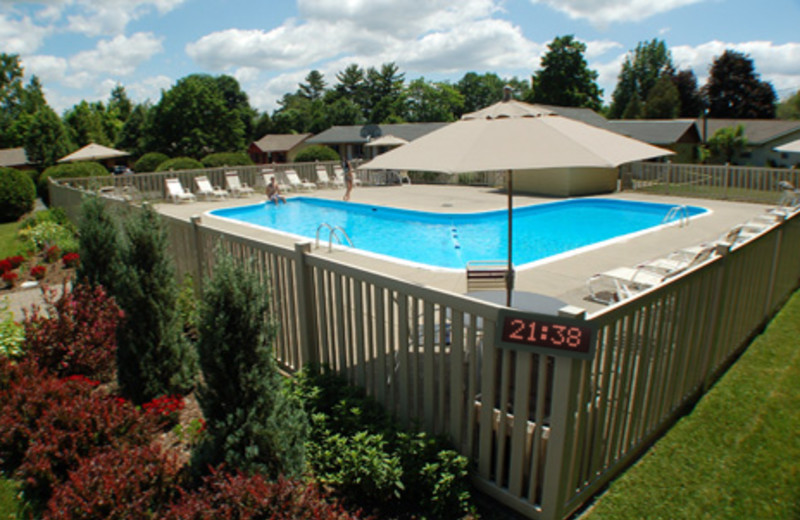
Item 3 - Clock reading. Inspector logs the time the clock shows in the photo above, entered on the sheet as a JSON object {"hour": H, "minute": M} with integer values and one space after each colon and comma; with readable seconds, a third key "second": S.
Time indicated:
{"hour": 21, "minute": 38}
